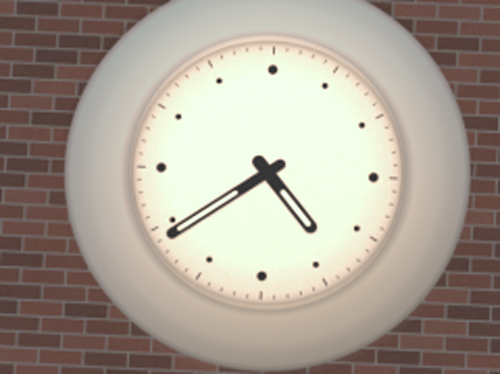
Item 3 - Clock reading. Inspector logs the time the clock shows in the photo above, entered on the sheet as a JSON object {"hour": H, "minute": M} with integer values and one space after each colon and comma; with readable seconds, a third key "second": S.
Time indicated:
{"hour": 4, "minute": 39}
